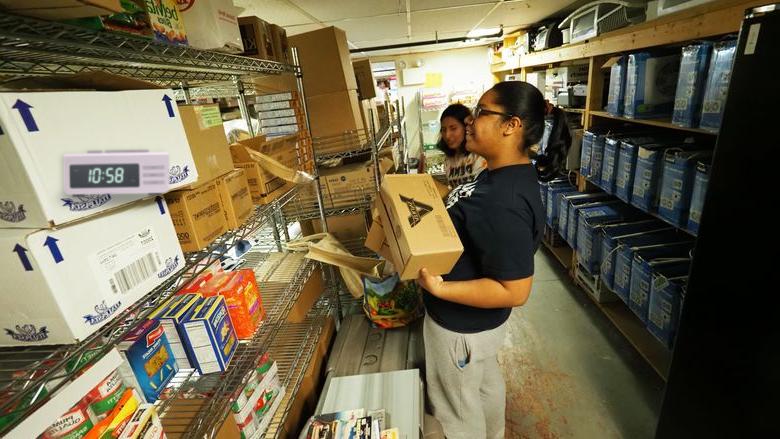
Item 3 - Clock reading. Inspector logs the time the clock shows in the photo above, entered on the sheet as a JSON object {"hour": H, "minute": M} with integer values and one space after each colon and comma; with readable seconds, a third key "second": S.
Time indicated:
{"hour": 10, "minute": 58}
